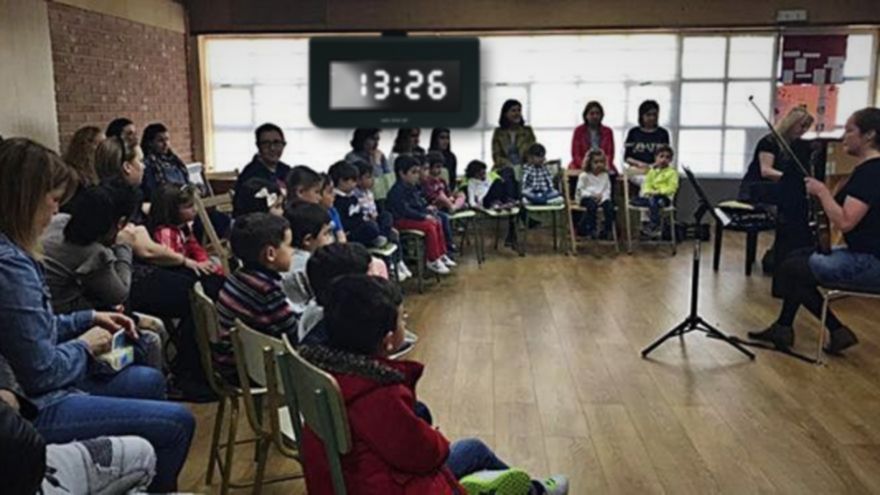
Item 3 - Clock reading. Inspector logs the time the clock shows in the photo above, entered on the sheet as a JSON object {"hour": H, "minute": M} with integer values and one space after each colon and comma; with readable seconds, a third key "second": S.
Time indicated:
{"hour": 13, "minute": 26}
